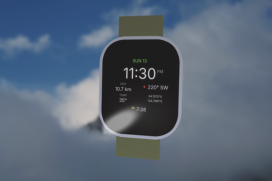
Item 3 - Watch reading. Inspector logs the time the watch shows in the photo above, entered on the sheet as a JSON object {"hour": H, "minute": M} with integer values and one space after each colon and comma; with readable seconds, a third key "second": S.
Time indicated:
{"hour": 11, "minute": 30}
